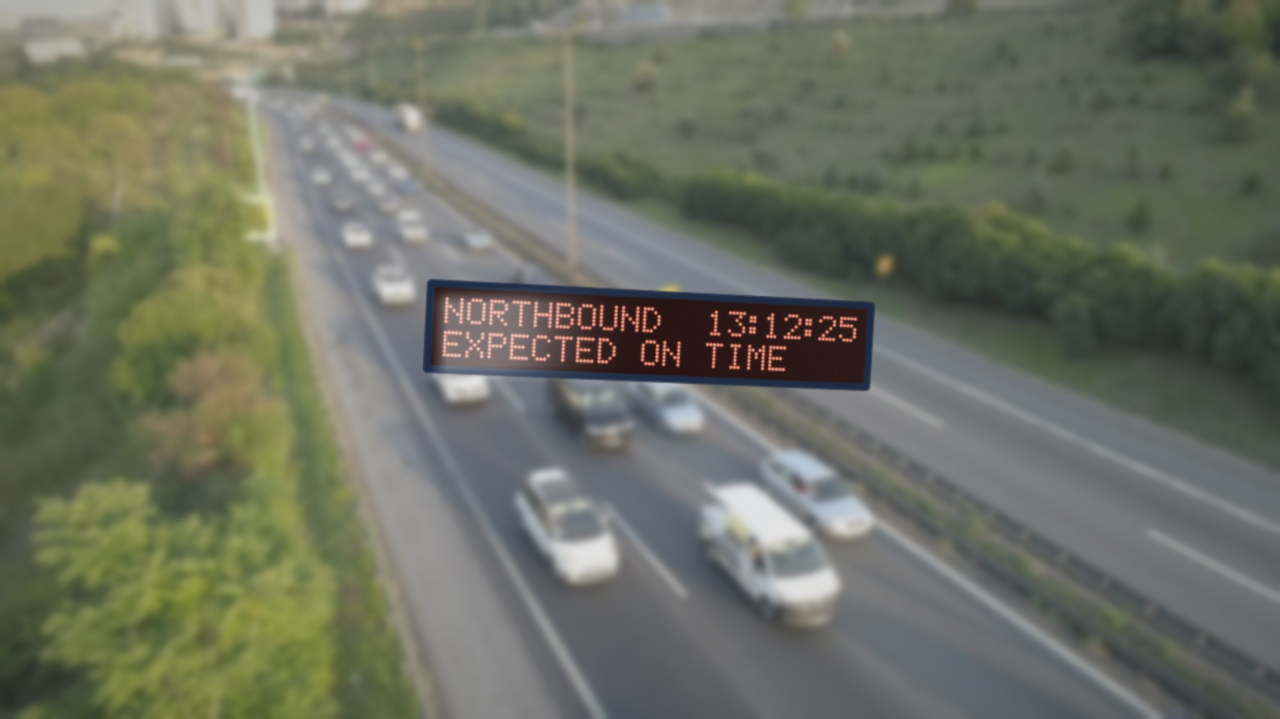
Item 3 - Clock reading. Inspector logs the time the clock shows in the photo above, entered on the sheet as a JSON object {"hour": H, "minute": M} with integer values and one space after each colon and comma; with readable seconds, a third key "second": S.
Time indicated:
{"hour": 13, "minute": 12, "second": 25}
